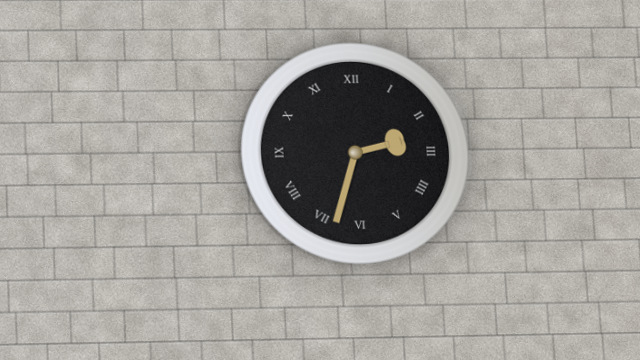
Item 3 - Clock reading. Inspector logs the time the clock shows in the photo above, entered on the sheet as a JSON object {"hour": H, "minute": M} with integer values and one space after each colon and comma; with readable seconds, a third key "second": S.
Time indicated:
{"hour": 2, "minute": 33}
